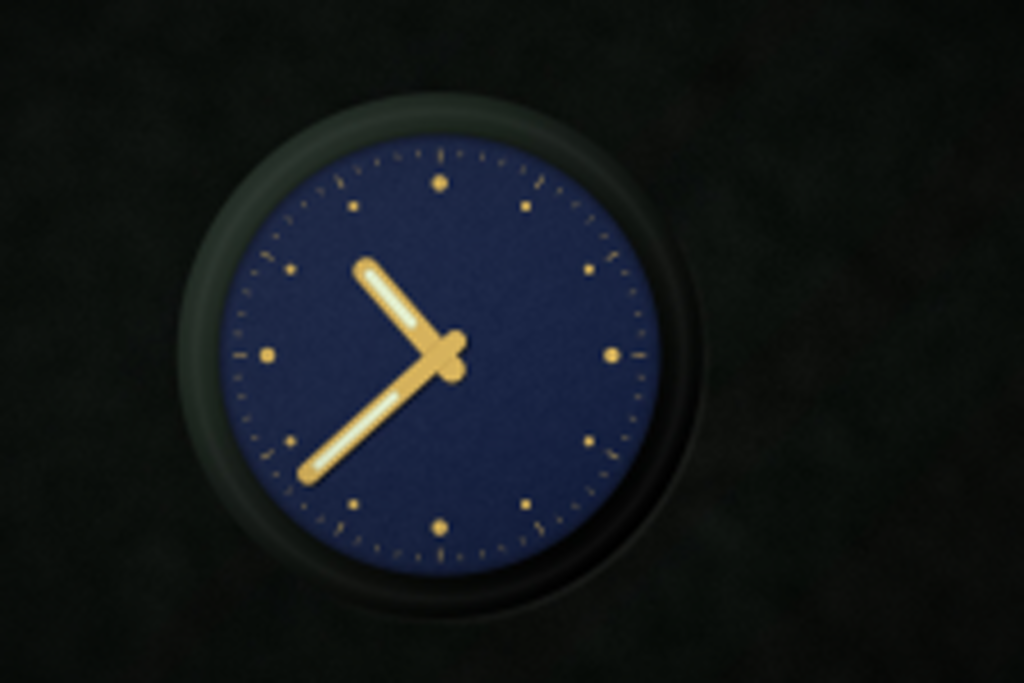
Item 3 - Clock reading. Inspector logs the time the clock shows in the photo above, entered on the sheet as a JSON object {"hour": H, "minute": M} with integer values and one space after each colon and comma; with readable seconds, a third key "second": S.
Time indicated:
{"hour": 10, "minute": 38}
